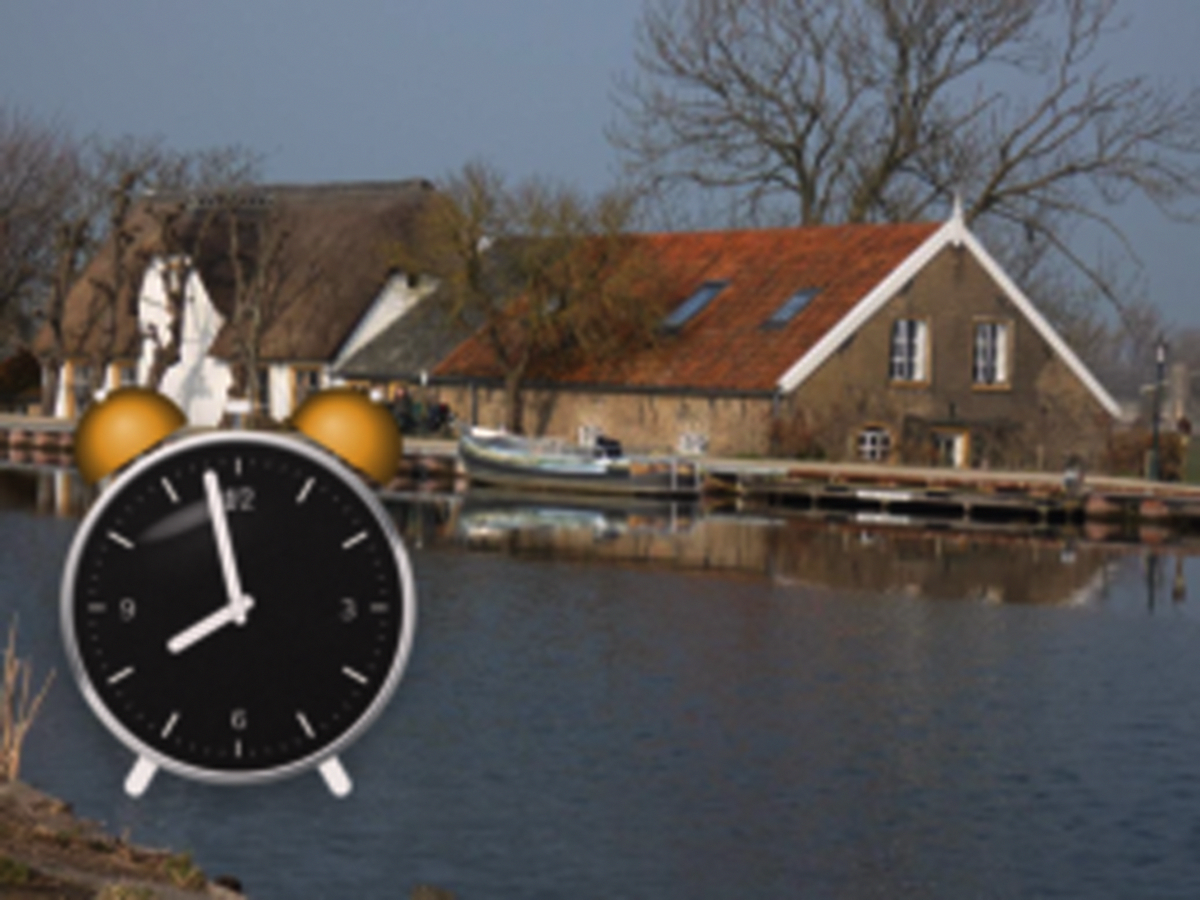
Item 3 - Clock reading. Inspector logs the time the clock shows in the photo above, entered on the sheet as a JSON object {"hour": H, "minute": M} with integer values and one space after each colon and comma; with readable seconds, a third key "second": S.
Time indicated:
{"hour": 7, "minute": 58}
